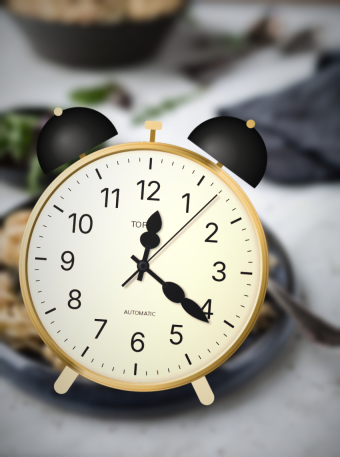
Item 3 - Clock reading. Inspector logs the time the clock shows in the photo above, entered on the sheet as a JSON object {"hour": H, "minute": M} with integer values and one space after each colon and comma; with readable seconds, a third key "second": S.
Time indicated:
{"hour": 12, "minute": 21, "second": 7}
